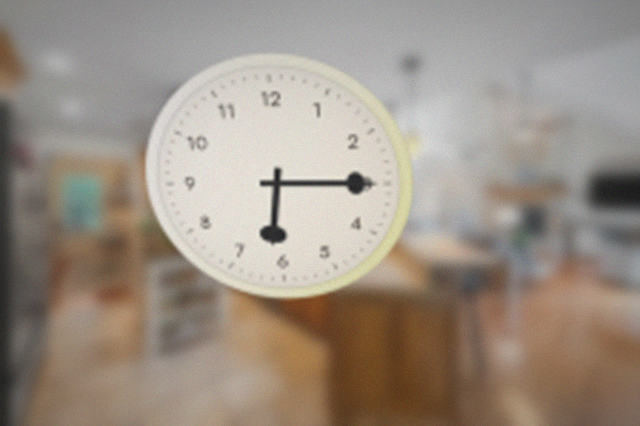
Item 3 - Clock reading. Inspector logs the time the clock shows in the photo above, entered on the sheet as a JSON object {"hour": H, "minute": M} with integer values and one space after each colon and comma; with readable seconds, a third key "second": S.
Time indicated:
{"hour": 6, "minute": 15}
